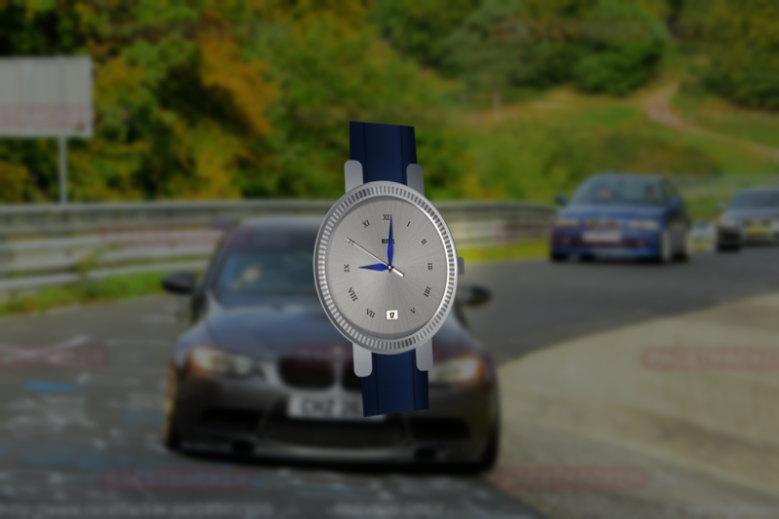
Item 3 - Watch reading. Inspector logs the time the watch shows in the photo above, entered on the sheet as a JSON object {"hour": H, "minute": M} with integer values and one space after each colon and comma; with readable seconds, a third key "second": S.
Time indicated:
{"hour": 9, "minute": 0, "second": 50}
